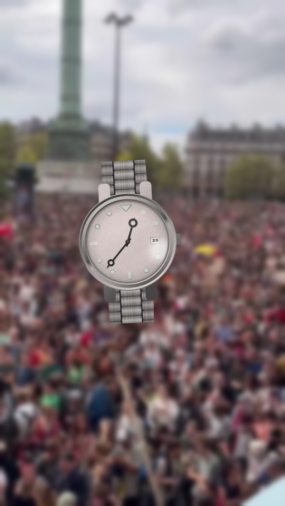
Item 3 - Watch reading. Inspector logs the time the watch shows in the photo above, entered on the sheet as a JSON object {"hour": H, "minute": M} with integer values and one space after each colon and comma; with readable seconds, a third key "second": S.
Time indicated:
{"hour": 12, "minute": 37}
